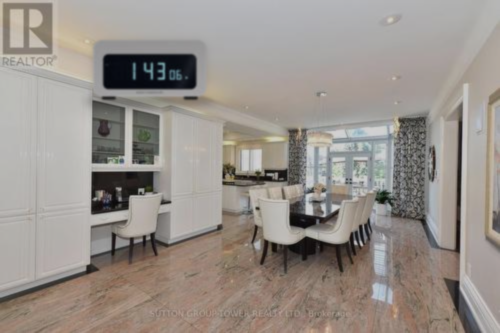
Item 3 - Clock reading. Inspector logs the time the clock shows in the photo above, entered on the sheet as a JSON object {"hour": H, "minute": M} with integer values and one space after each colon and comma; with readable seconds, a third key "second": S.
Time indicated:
{"hour": 1, "minute": 43}
